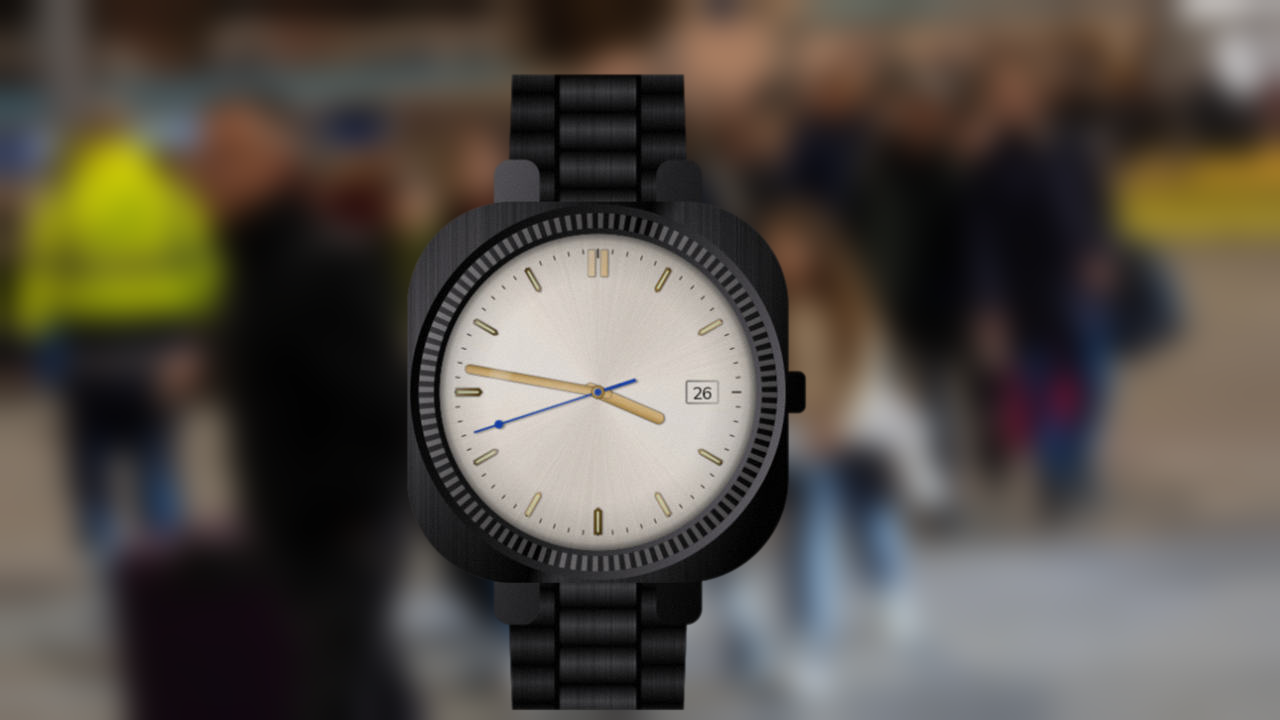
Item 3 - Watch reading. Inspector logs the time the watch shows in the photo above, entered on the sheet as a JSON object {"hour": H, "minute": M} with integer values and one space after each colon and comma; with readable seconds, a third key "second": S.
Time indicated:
{"hour": 3, "minute": 46, "second": 42}
